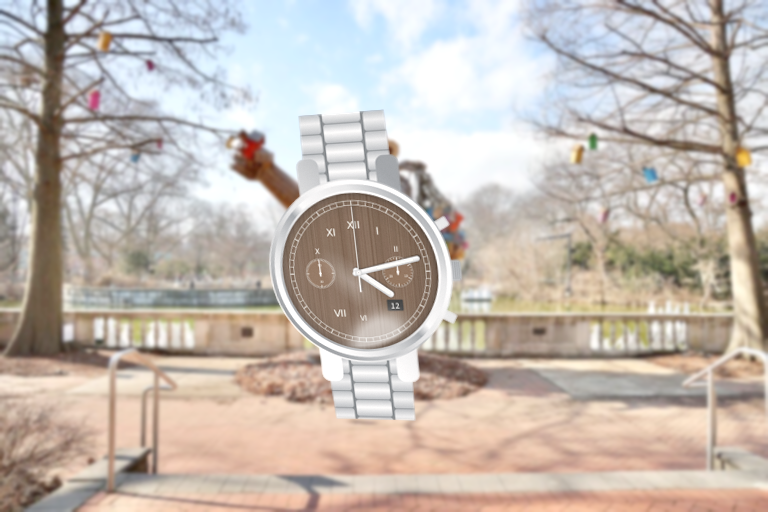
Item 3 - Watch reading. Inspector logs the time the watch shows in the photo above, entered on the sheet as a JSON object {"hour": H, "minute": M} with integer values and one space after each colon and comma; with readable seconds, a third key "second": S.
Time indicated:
{"hour": 4, "minute": 13}
